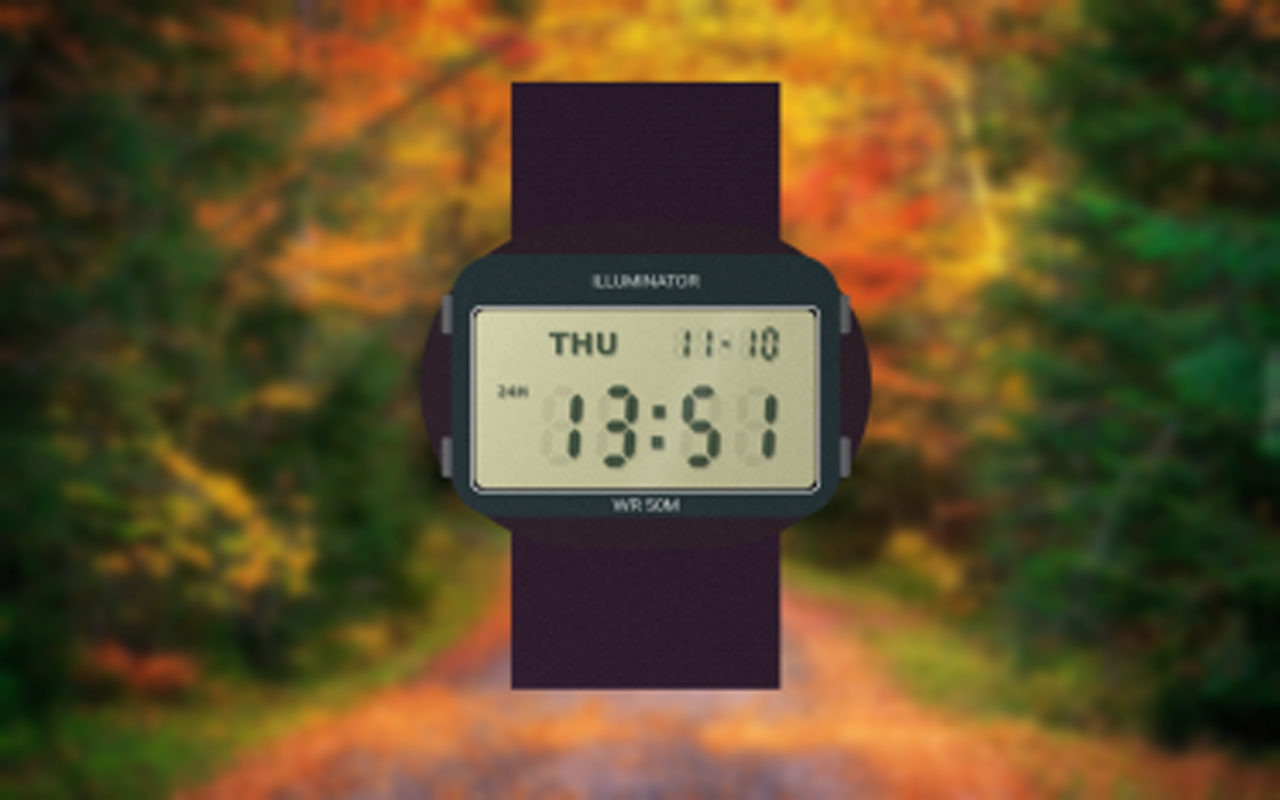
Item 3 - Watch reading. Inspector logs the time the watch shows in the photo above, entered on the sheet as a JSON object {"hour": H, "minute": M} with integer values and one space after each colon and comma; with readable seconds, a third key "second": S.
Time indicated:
{"hour": 13, "minute": 51}
